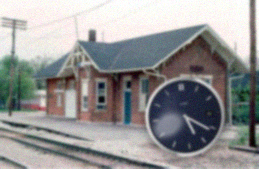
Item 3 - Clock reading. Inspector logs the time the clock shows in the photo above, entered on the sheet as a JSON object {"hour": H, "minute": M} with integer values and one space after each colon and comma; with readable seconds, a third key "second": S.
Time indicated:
{"hour": 5, "minute": 21}
